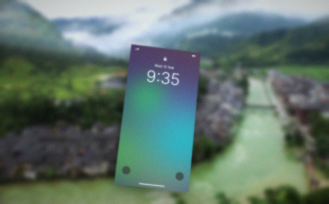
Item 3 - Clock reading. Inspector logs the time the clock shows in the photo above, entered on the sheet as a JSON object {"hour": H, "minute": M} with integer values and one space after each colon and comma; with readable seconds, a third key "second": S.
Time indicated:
{"hour": 9, "minute": 35}
